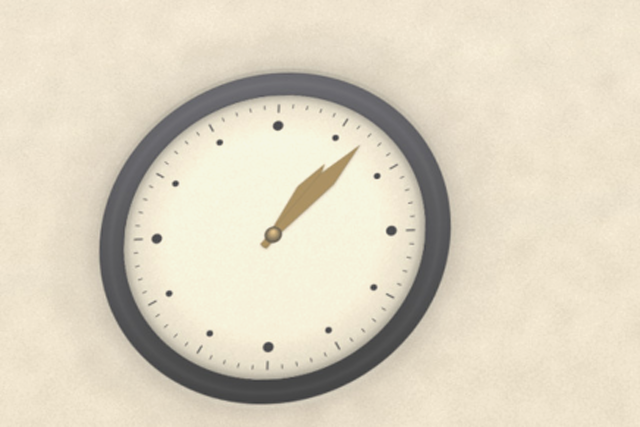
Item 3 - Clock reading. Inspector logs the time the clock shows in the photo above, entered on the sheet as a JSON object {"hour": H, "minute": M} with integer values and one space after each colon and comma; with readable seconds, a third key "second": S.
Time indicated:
{"hour": 1, "minute": 7}
